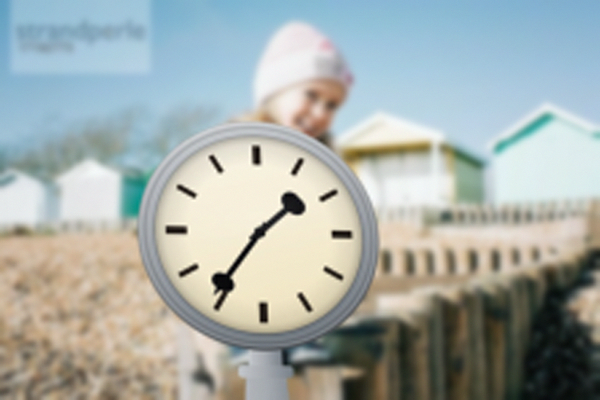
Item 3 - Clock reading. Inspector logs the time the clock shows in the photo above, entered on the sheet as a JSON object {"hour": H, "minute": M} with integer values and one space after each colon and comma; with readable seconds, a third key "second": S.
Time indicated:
{"hour": 1, "minute": 36}
